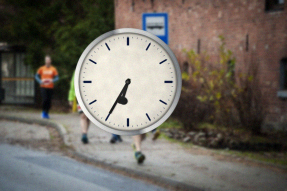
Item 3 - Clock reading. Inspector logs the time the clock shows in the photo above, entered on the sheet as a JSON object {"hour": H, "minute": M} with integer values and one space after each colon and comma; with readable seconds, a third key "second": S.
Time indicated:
{"hour": 6, "minute": 35}
